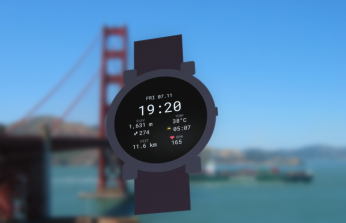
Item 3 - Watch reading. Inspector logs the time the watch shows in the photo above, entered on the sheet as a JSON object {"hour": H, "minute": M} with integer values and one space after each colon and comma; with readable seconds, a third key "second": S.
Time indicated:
{"hour": 19, "minute": 20}
